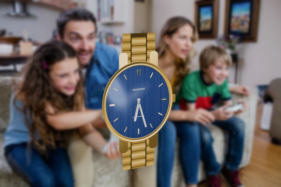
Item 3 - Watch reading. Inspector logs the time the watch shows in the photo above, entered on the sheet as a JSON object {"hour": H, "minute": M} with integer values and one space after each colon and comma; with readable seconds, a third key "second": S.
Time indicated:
{"hour": 6, "minute": 27}
